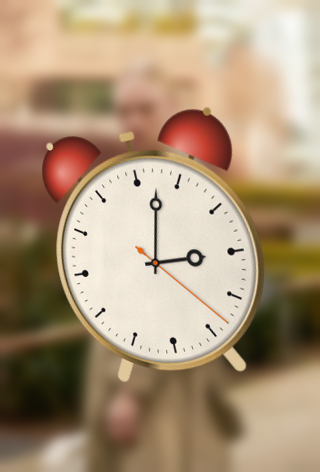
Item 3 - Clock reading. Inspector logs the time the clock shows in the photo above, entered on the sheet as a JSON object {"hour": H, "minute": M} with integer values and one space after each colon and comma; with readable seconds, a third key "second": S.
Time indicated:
{"hour": 3, "minute": 2, "second": 23}
